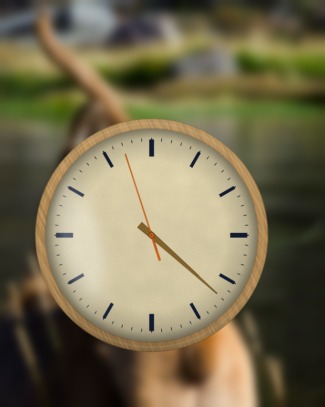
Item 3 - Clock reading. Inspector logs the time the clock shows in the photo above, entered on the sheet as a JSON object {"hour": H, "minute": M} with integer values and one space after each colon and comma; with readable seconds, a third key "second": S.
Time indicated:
{"hour": 4, "minute": 21, "second": 57}
